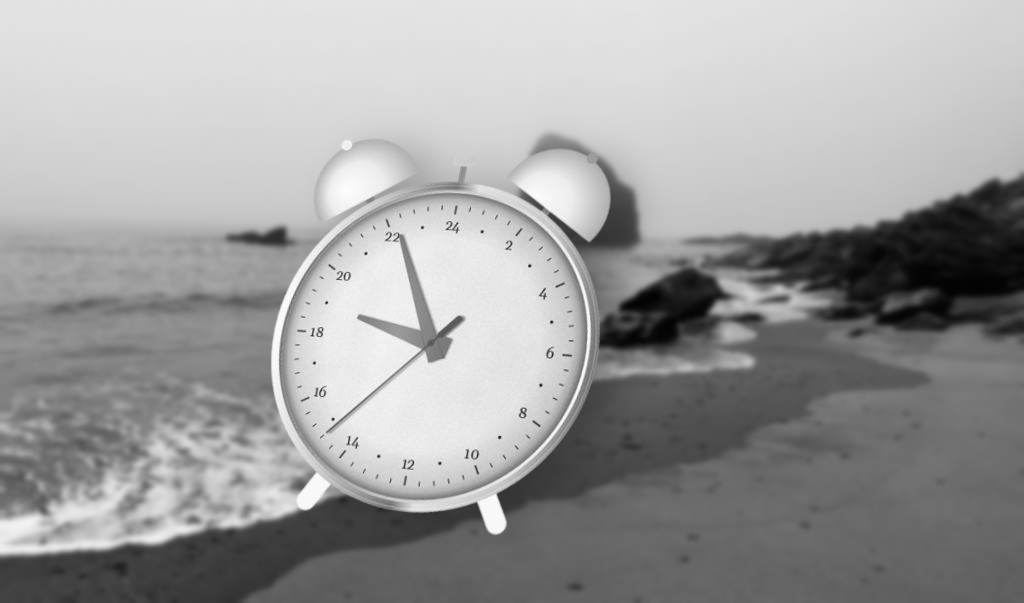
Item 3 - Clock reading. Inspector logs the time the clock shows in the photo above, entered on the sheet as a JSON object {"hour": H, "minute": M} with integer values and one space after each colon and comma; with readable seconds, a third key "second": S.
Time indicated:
{"hour": 18, "minute": 55, "second": 37}
